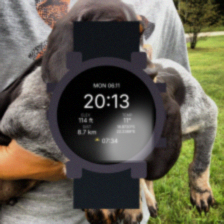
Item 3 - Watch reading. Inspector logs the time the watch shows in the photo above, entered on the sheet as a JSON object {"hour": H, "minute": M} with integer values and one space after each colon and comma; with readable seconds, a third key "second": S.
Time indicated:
{"hour": 20, "minute": 13}
